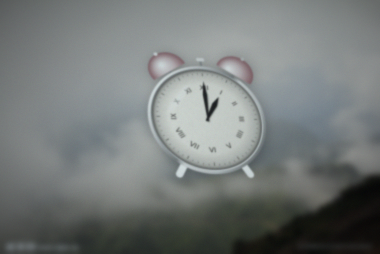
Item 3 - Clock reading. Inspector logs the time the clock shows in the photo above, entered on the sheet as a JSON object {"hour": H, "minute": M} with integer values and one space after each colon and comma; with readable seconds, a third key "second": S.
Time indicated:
{"hour": 1, "minute": 0}
